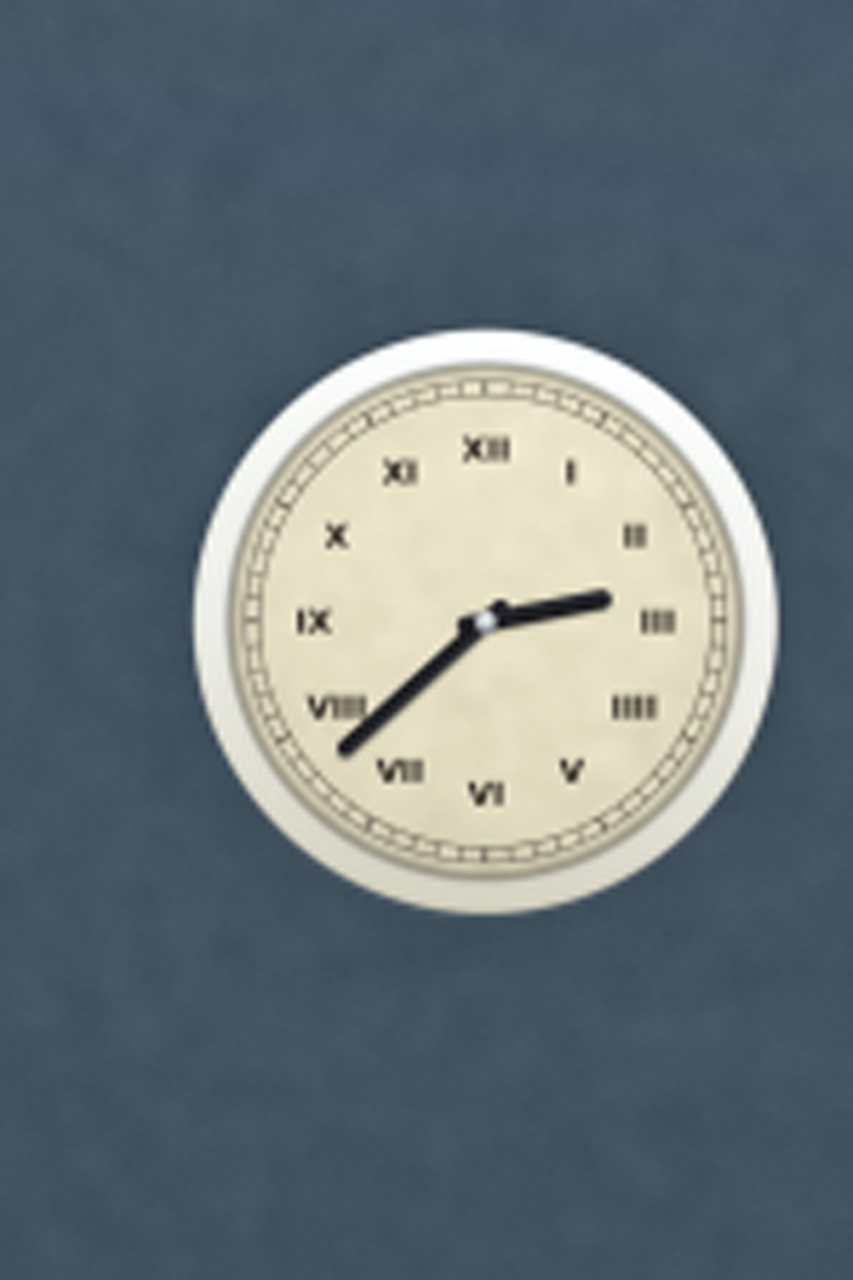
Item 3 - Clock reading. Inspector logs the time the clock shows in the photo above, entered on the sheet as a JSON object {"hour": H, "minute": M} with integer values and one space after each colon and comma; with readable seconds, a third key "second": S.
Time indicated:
{"hour": 2, "minute": 38}
